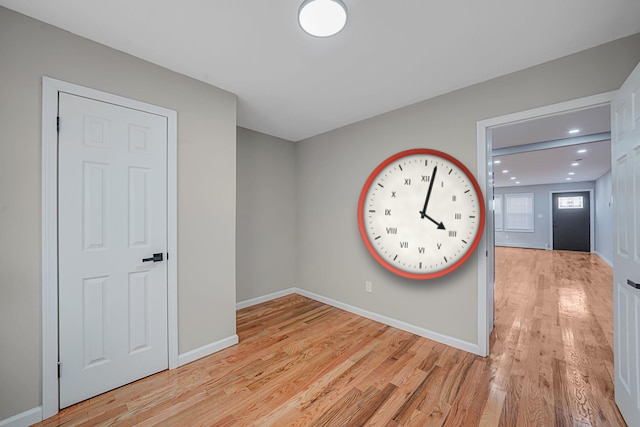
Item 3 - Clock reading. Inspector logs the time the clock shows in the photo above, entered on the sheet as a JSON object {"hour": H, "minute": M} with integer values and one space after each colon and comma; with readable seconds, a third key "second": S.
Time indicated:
{"hour": 4, "minute": 2}
